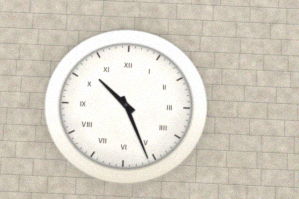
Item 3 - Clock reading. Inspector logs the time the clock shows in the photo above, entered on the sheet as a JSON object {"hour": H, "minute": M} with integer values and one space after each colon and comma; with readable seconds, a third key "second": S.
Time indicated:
{"hour": 10, "minute": 26}
